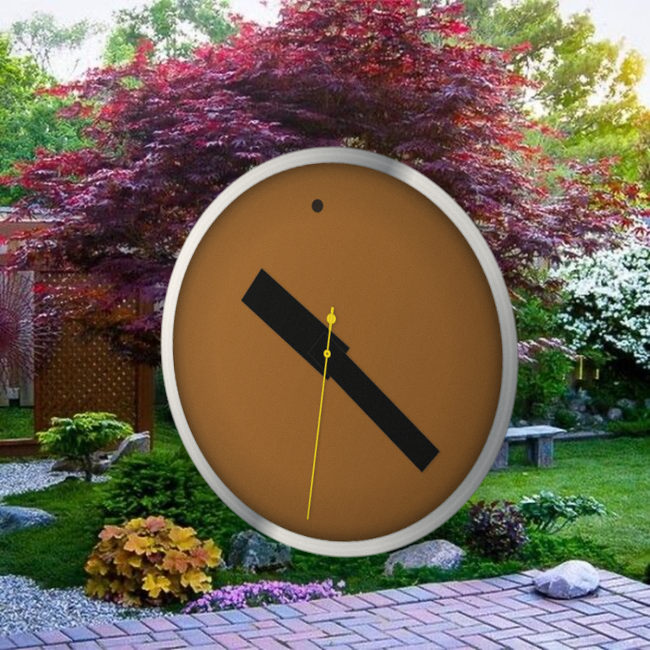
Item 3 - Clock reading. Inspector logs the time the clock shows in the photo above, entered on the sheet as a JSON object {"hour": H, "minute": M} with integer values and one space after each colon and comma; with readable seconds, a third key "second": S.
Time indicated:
{"hour": 10, "minute": 22, "second": 32}
